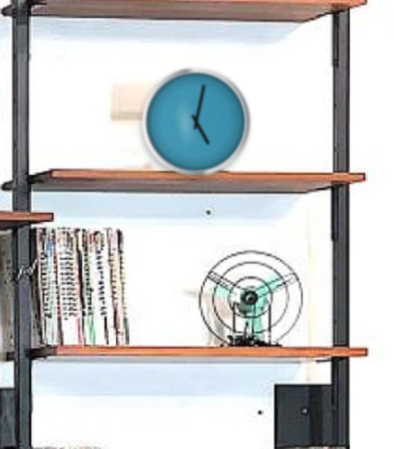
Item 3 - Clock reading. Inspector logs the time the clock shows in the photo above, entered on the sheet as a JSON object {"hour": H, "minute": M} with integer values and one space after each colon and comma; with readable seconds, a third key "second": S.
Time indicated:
{"hour": 5, "minute": 2}
